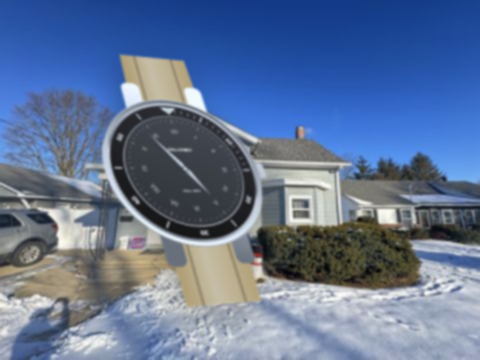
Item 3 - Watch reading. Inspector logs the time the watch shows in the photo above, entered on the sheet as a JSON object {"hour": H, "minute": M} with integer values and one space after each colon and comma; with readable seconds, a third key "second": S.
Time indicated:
{"hour": 4, "minute": 54}
